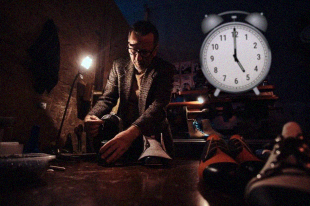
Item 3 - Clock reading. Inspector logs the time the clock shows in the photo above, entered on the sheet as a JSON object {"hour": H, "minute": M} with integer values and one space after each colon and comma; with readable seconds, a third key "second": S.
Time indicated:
{"hour": 5, "minute": 0}
